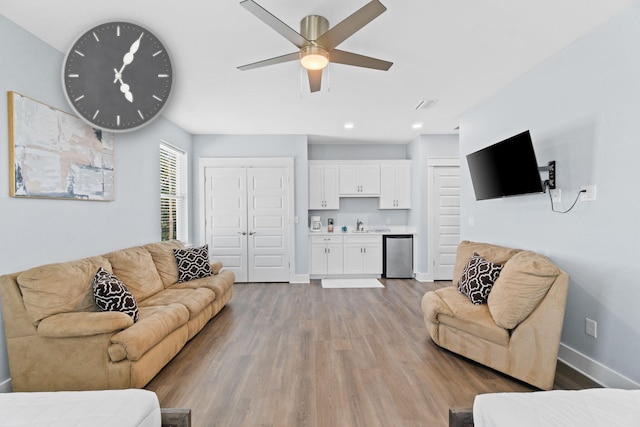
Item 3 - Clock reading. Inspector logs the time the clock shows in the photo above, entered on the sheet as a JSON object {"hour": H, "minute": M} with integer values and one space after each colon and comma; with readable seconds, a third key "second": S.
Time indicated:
{"hour": 5, "minute": 5}
